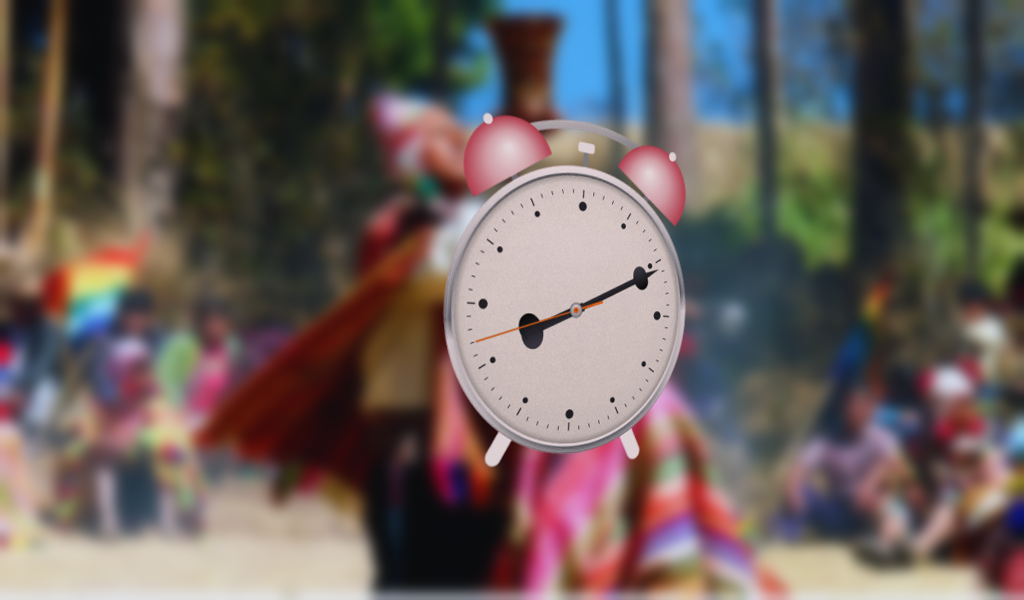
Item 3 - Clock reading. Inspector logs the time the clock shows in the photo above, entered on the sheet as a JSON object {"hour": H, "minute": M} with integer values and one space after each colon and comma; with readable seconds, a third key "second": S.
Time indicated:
{"hour": 8, "minute": 10, "second": 42}
